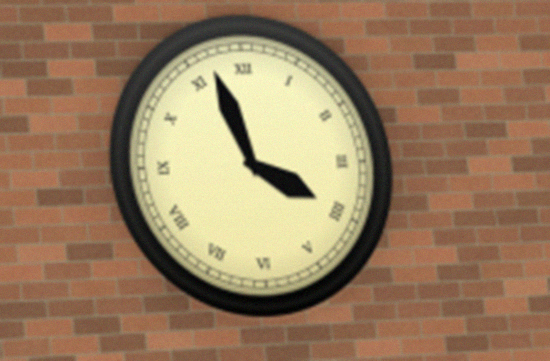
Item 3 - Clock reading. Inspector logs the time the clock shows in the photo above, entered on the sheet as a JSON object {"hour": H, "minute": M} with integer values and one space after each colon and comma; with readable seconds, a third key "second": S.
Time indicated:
{"hour": 3, "minute": 57}
